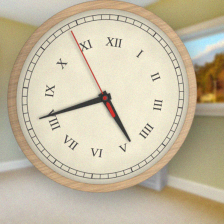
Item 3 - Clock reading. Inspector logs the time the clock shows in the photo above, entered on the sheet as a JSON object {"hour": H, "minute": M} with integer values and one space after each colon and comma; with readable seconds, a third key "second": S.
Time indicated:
{"hour": 4, "minute": 40, "second": 54}
